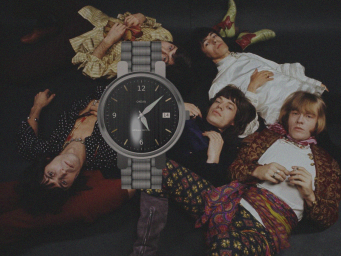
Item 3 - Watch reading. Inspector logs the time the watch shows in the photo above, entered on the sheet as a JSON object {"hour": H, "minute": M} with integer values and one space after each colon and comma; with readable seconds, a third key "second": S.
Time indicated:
{"hour": 5, "minute": 8}
